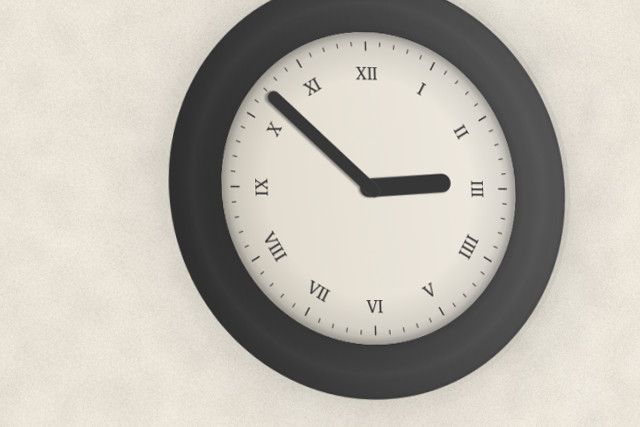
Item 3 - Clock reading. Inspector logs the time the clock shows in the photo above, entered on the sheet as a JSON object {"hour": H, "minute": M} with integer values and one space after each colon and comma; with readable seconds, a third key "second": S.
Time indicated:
{"hour": 2, "minute": 52}
